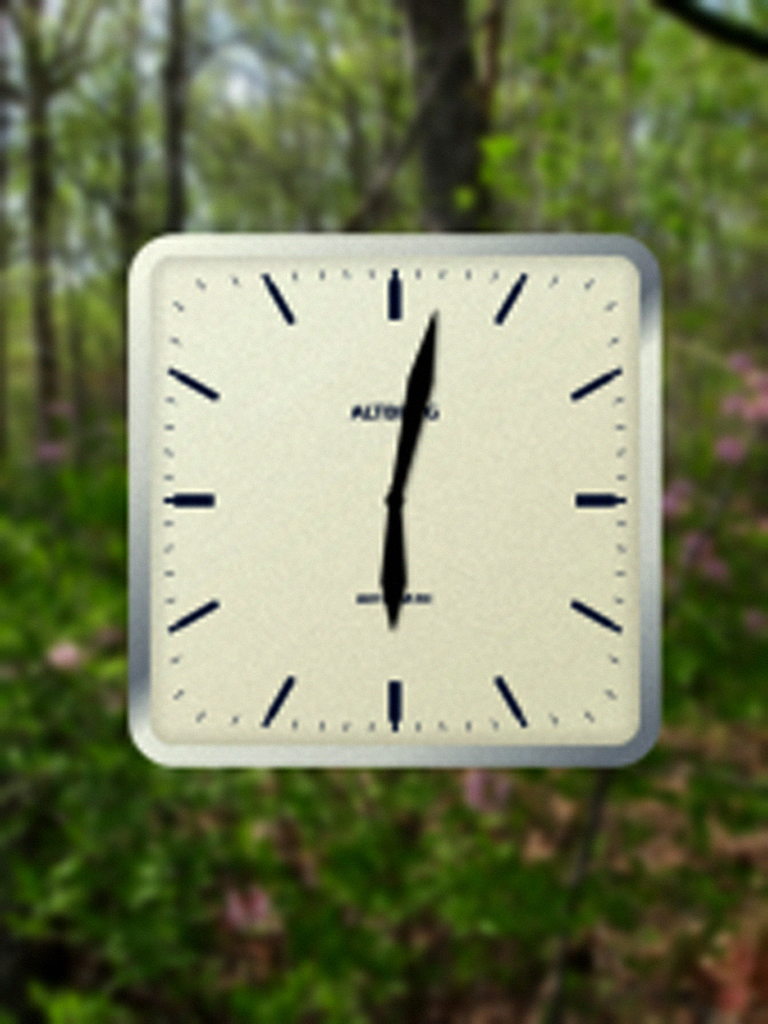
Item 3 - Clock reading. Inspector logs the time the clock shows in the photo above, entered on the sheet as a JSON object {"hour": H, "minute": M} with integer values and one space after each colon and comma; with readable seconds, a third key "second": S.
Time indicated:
{"hour": 6, "minute": 2}
